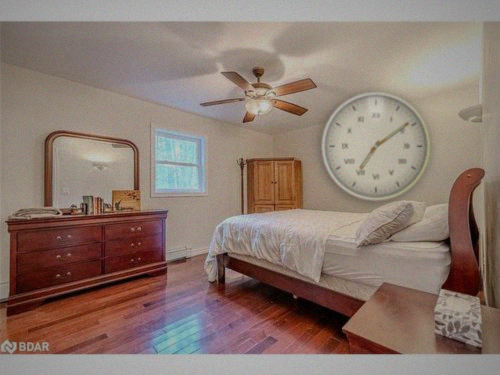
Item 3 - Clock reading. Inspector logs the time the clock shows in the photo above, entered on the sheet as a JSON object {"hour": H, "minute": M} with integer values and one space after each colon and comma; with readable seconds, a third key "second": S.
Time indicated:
{"hour": 7, "minute": 9}
